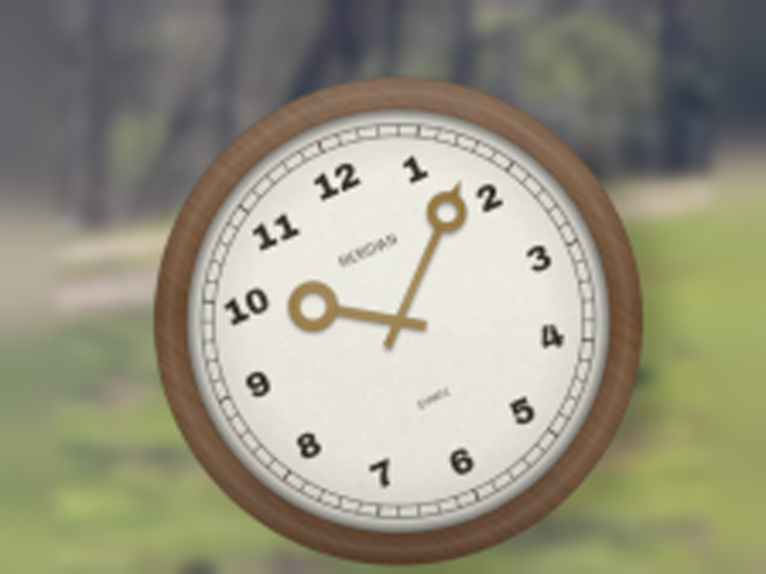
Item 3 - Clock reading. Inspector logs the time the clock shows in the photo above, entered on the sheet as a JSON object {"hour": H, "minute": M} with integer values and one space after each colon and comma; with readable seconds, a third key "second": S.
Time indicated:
{"hour": 10, "minute": 8}
